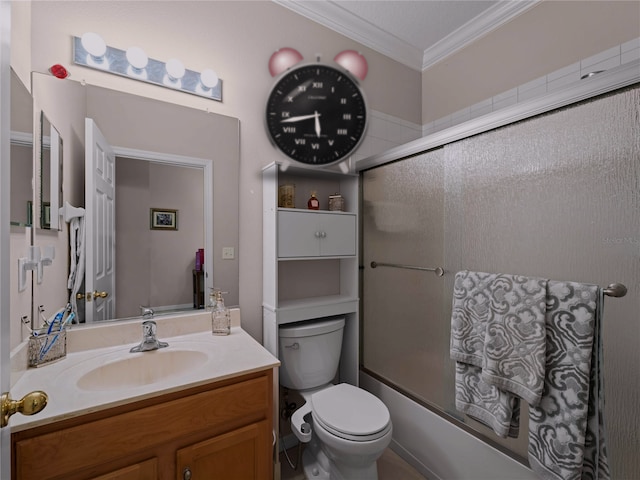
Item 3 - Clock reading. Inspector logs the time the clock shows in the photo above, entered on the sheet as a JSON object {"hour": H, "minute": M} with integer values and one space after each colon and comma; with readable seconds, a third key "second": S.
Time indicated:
{"hour": 5, "minute": 43}
